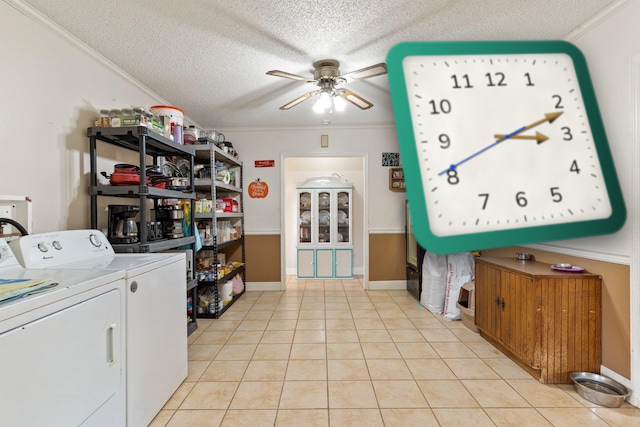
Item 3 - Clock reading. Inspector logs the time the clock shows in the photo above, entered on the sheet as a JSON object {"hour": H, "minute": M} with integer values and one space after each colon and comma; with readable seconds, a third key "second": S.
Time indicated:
{"hour": 3, "minute": 11, "second": 41}
